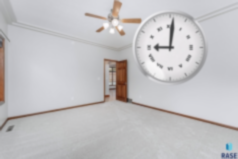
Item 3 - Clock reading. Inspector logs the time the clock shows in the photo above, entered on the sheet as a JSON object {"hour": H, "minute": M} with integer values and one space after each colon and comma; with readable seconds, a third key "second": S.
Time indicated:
{"hour": 9, "minute": 1}
